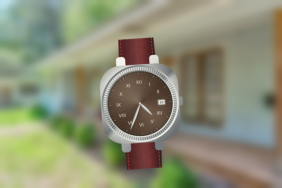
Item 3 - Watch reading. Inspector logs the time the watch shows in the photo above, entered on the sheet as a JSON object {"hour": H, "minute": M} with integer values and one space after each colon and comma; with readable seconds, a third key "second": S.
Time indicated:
{"hour": 4, "minute": 34}
